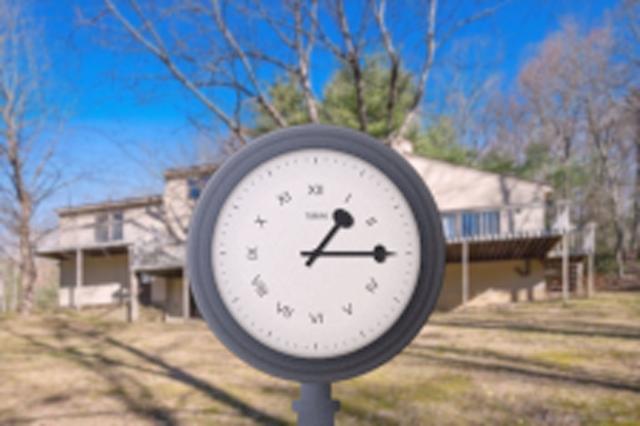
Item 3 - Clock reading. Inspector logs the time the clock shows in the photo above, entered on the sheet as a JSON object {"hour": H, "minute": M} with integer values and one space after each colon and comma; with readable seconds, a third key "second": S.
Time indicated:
{"hour": 1, "minute": 15}
